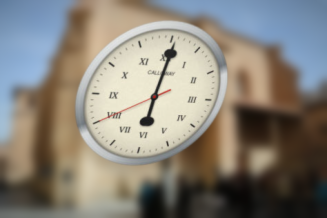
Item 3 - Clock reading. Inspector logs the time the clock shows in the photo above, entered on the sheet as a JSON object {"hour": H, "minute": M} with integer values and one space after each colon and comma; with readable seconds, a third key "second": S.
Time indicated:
{"hour": 6, "minute": 0, "second": 40}
